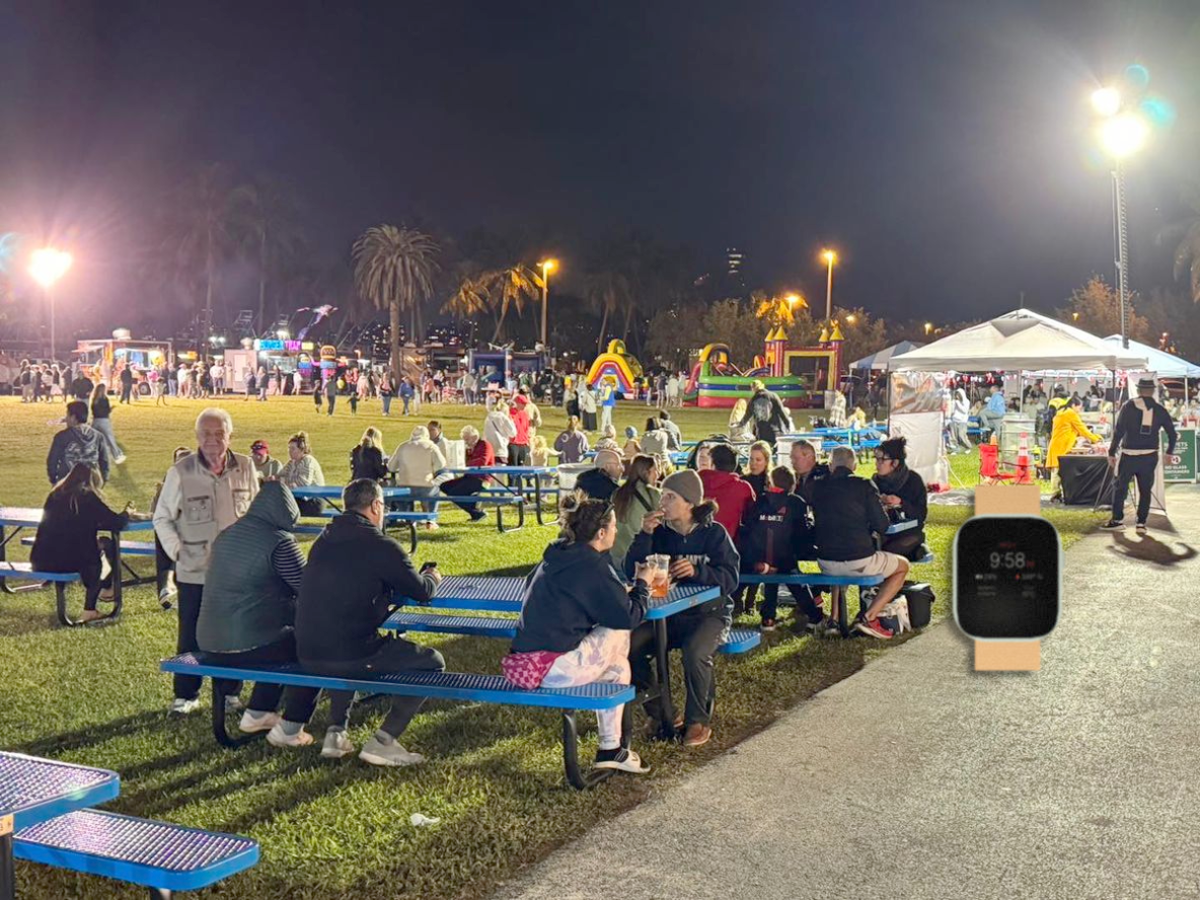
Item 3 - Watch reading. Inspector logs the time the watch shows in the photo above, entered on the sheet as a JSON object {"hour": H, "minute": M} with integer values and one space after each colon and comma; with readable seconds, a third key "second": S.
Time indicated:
{"hour": 9, "minute": 58}
